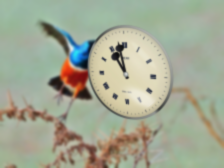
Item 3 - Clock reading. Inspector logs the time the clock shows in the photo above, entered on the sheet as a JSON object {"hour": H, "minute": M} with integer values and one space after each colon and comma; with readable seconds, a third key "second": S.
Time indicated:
{"hour": 10, "minute": 58}
